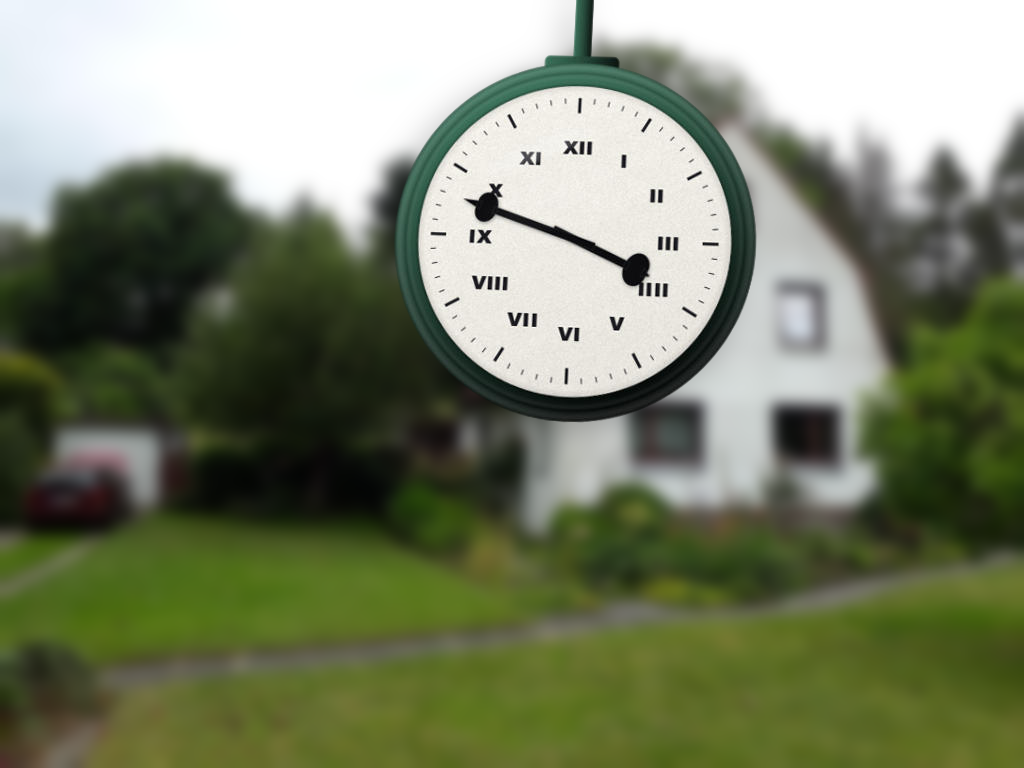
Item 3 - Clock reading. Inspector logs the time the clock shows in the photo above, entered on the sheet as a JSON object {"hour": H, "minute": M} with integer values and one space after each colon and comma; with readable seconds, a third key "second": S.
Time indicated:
{"hour": 3, "minute": 48}
